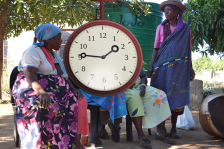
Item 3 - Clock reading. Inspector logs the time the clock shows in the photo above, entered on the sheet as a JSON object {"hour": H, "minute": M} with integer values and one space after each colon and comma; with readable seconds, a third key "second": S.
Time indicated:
{"hour": 1, "minute": 46}
